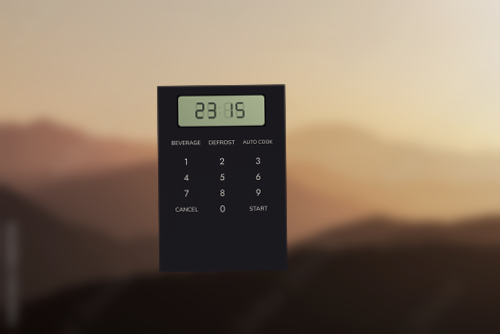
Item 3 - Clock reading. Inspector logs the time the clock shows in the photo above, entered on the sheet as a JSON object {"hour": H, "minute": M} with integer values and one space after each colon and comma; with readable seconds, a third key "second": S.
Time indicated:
{"hour": 23, "minute": 15}
